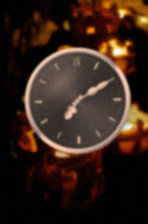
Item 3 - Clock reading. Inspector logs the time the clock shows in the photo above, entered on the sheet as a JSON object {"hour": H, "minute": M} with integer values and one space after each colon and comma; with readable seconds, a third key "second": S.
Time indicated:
{"hour": 7, "minute": 10}
